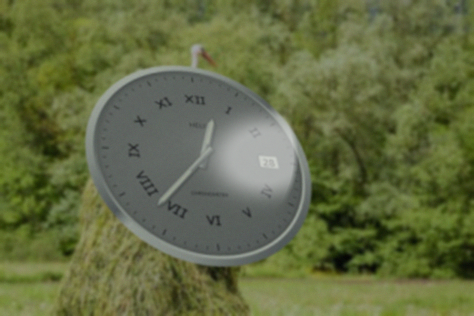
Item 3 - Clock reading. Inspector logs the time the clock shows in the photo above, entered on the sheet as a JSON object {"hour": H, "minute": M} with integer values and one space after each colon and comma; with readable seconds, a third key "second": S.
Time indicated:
{"hour": 12, "minute": 37}
